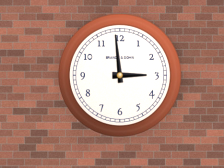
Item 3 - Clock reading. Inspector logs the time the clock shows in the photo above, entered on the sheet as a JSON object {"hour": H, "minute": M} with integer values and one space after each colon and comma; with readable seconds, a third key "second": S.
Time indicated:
{"hour": 2, "minute": 59}
